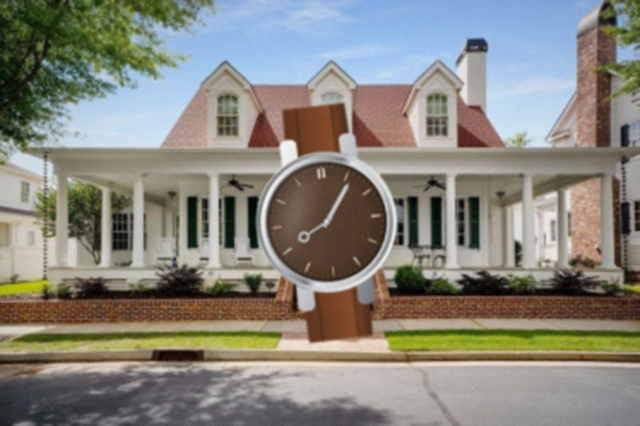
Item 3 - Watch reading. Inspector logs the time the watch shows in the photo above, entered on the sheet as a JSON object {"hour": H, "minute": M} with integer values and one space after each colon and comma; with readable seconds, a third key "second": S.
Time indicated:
{"hour": 8, "minute": 6}
